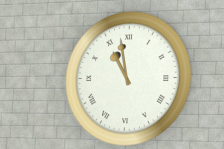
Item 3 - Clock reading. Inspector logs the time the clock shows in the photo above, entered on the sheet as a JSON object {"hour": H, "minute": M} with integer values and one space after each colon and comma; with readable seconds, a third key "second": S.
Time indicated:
{"hour": 10, "minute": 58}
